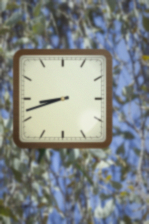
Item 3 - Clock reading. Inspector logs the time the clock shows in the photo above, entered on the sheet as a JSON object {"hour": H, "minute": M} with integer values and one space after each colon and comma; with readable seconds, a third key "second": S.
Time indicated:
{"hour": 8, "minute": 42}
